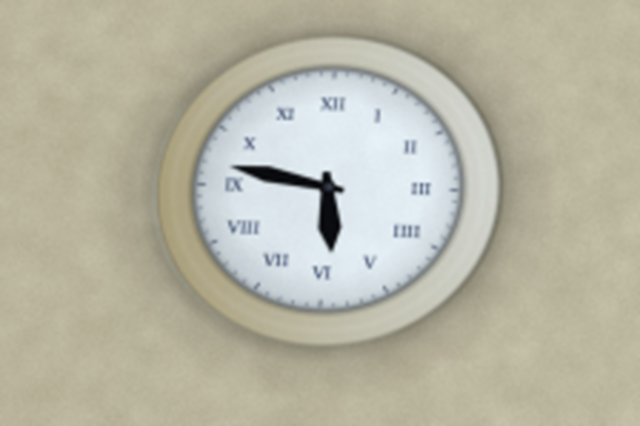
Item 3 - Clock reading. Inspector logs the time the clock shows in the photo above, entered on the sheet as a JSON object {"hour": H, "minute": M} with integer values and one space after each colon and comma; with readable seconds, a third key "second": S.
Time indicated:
{"hour": 5, "minute": 47}
